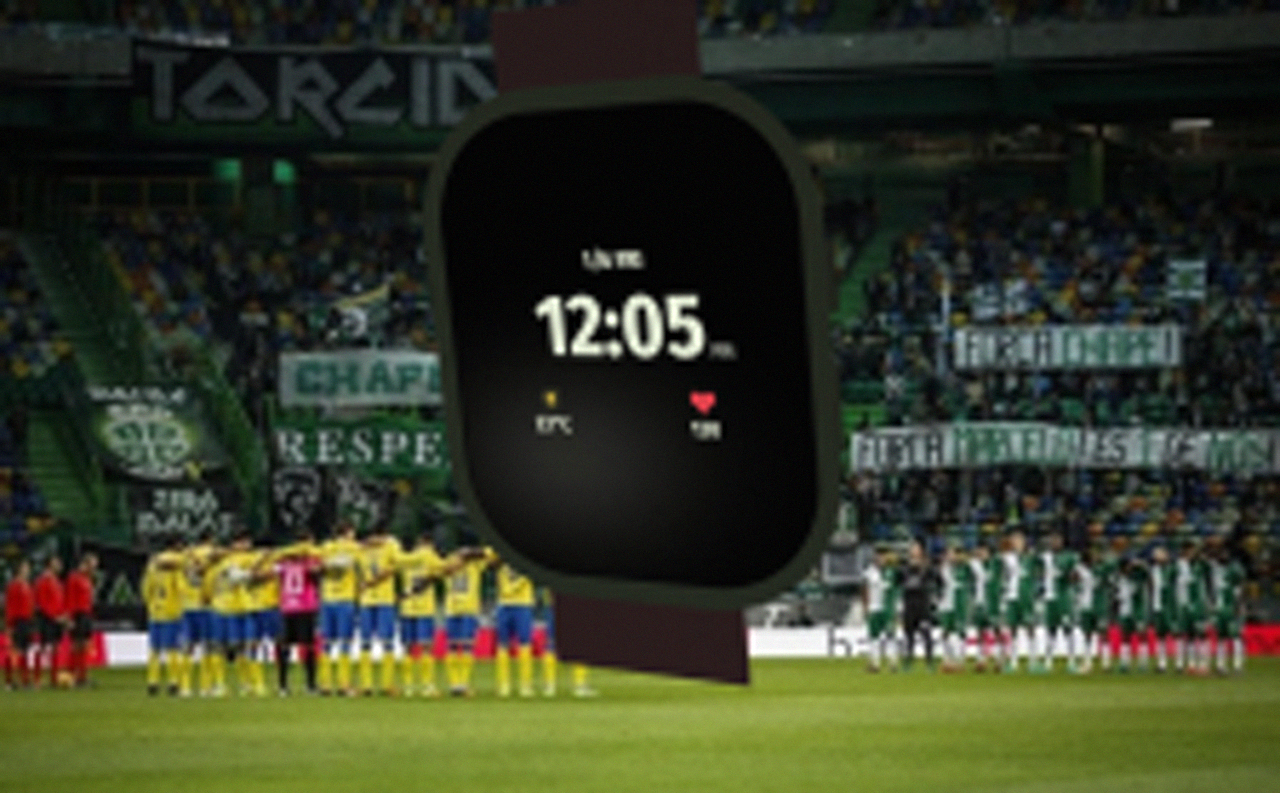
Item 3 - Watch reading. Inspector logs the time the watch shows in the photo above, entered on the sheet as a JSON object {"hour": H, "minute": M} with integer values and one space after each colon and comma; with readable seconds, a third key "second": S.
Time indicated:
{"hour": 12, "minute": 5}
